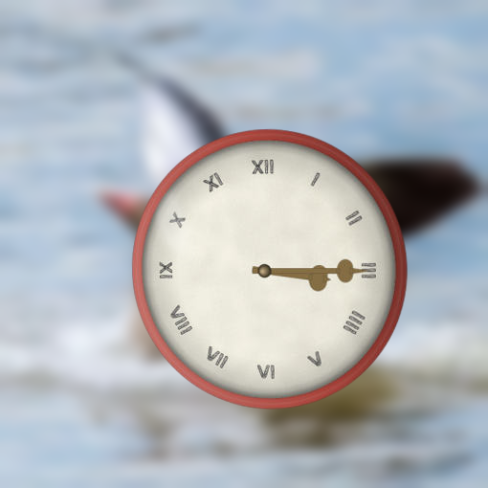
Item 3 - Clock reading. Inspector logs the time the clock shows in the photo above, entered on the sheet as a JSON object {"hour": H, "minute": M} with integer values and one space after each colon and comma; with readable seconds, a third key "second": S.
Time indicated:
{"hour": 3, "minute": 15}
